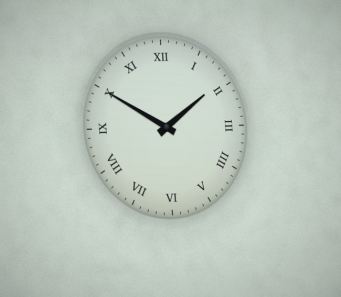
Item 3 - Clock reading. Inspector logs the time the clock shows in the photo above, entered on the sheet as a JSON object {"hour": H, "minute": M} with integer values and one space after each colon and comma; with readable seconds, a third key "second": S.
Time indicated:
{"hour": 1, "minute": 50}
